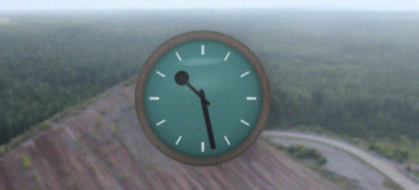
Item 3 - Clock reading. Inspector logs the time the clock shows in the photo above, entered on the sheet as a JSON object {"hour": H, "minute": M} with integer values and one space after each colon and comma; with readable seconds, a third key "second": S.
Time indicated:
{"hour": 10, "minute": 28}
